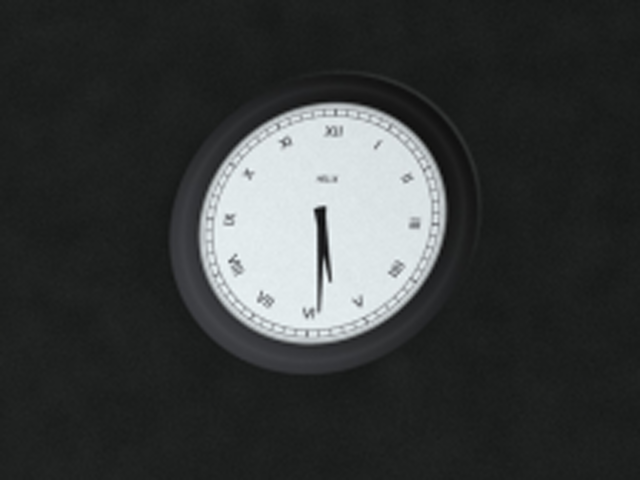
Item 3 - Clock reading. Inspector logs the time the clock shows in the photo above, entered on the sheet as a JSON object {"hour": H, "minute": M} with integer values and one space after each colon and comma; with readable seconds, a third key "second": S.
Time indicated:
{"hour": 5, "minute": 29}
